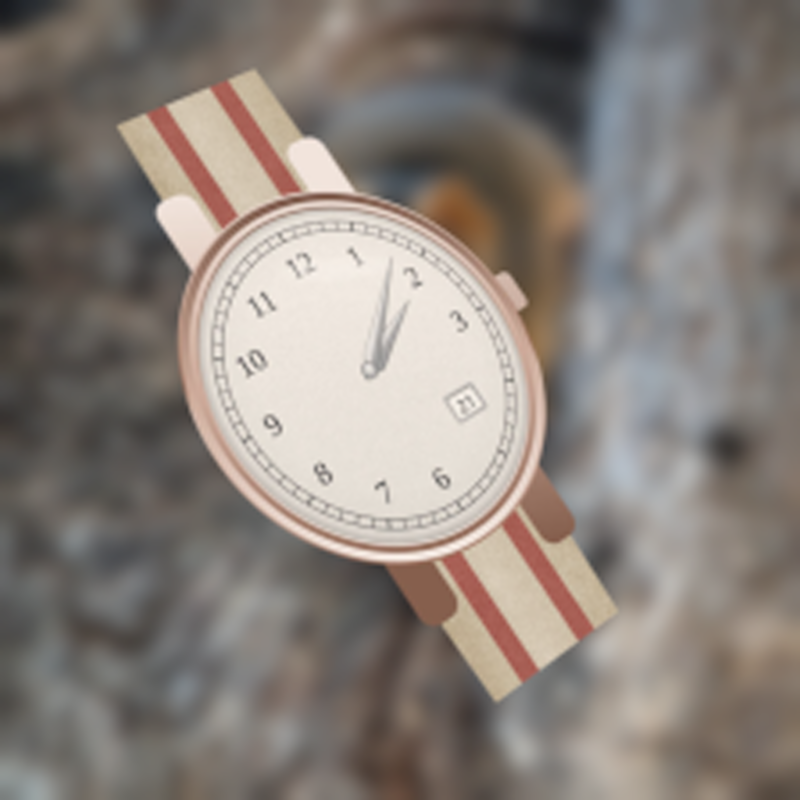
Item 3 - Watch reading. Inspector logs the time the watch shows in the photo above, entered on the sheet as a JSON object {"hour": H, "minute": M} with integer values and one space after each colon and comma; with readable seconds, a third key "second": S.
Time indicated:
{"hour": 2, "minute": 8}
